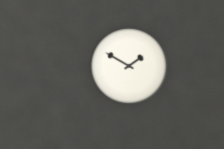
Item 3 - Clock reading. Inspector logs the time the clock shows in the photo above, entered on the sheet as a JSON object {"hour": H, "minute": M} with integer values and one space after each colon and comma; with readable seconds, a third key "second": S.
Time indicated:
{"hour": 1, "minute": 50}
